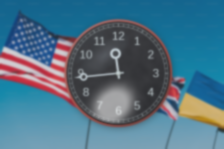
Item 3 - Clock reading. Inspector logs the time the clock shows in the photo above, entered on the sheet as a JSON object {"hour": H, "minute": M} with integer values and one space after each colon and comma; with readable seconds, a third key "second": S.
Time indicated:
{"hour": 11, "minute": 44}
